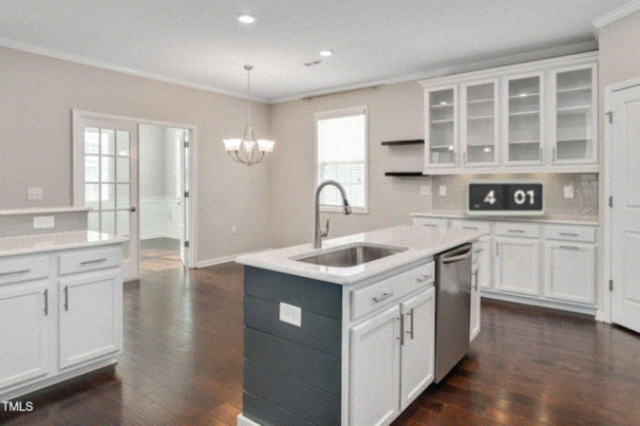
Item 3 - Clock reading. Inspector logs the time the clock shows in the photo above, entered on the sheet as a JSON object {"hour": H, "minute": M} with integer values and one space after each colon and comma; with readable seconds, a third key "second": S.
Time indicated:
{"hour": 4, "minute": 1}
